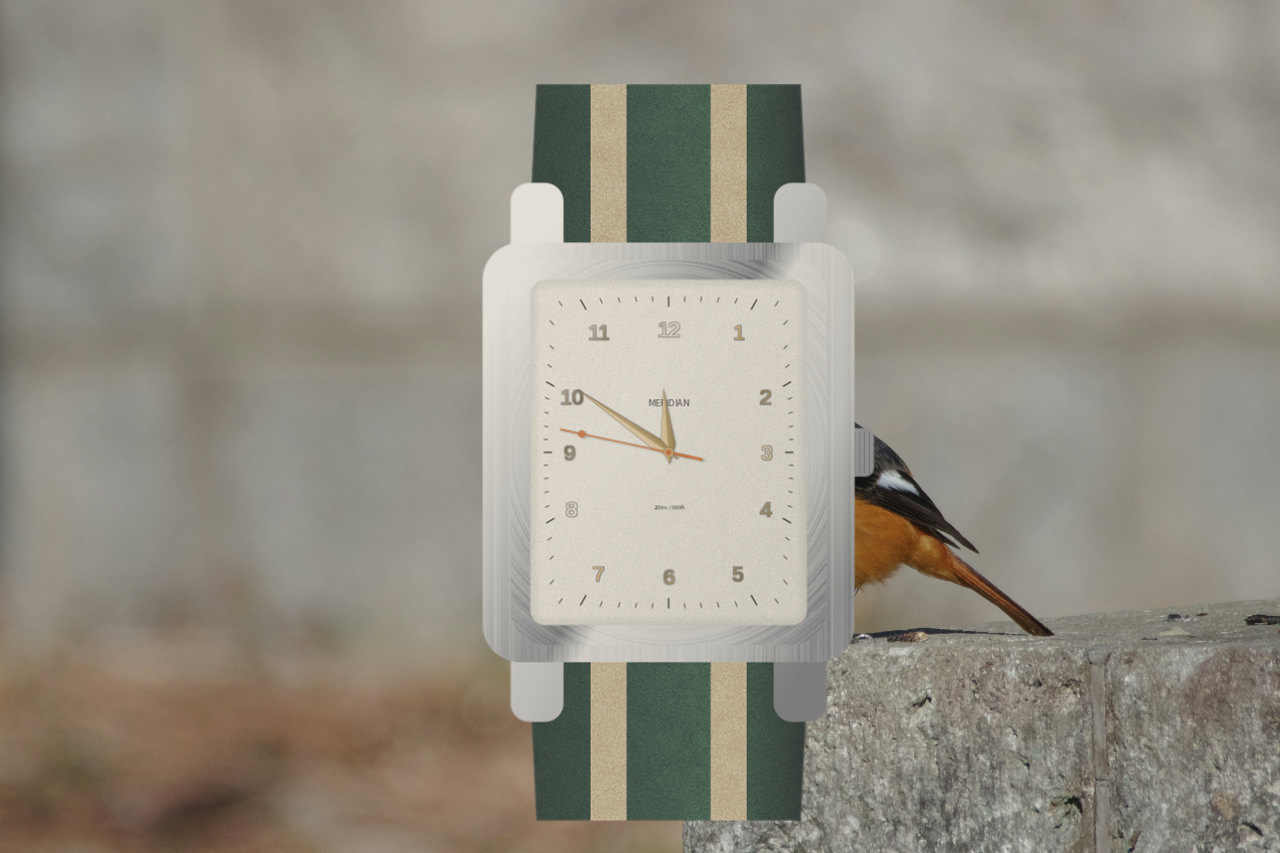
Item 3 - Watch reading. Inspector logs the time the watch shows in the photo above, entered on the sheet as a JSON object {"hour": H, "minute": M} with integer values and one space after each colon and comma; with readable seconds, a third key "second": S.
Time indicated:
{"hour": 11, "minute": 50, "second": 47}
